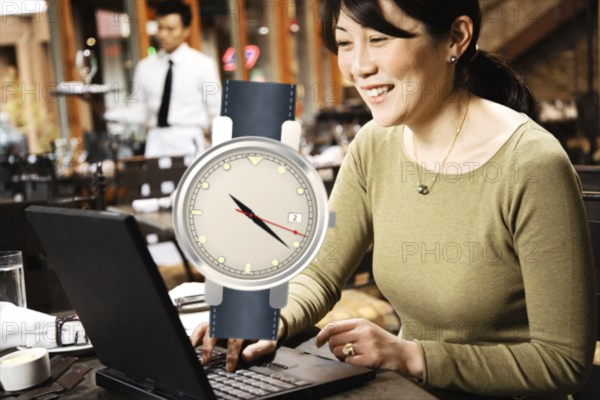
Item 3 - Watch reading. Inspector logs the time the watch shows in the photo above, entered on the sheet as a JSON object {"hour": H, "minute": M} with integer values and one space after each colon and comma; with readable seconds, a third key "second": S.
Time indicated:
{"hour": 10, "minute": 21, "second": 18}
